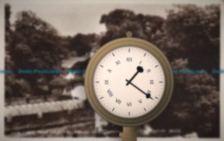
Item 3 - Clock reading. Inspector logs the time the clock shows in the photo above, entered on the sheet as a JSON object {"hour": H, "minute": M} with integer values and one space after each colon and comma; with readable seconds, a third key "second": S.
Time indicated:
{"hour": 1, "minute": 21}
